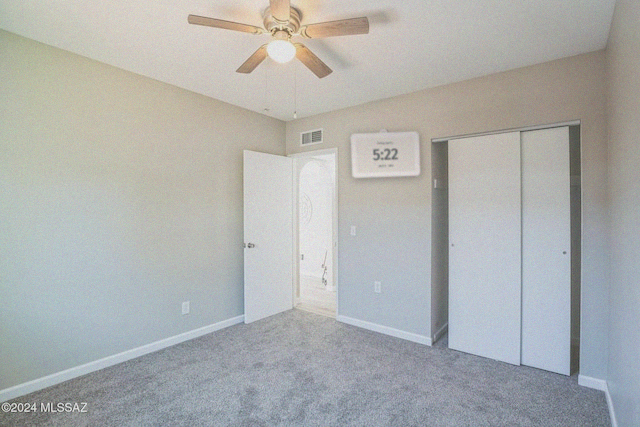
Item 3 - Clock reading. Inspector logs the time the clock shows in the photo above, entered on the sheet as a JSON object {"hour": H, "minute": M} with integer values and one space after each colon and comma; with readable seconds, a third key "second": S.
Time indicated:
{"hour": 5, "minute": 22}
